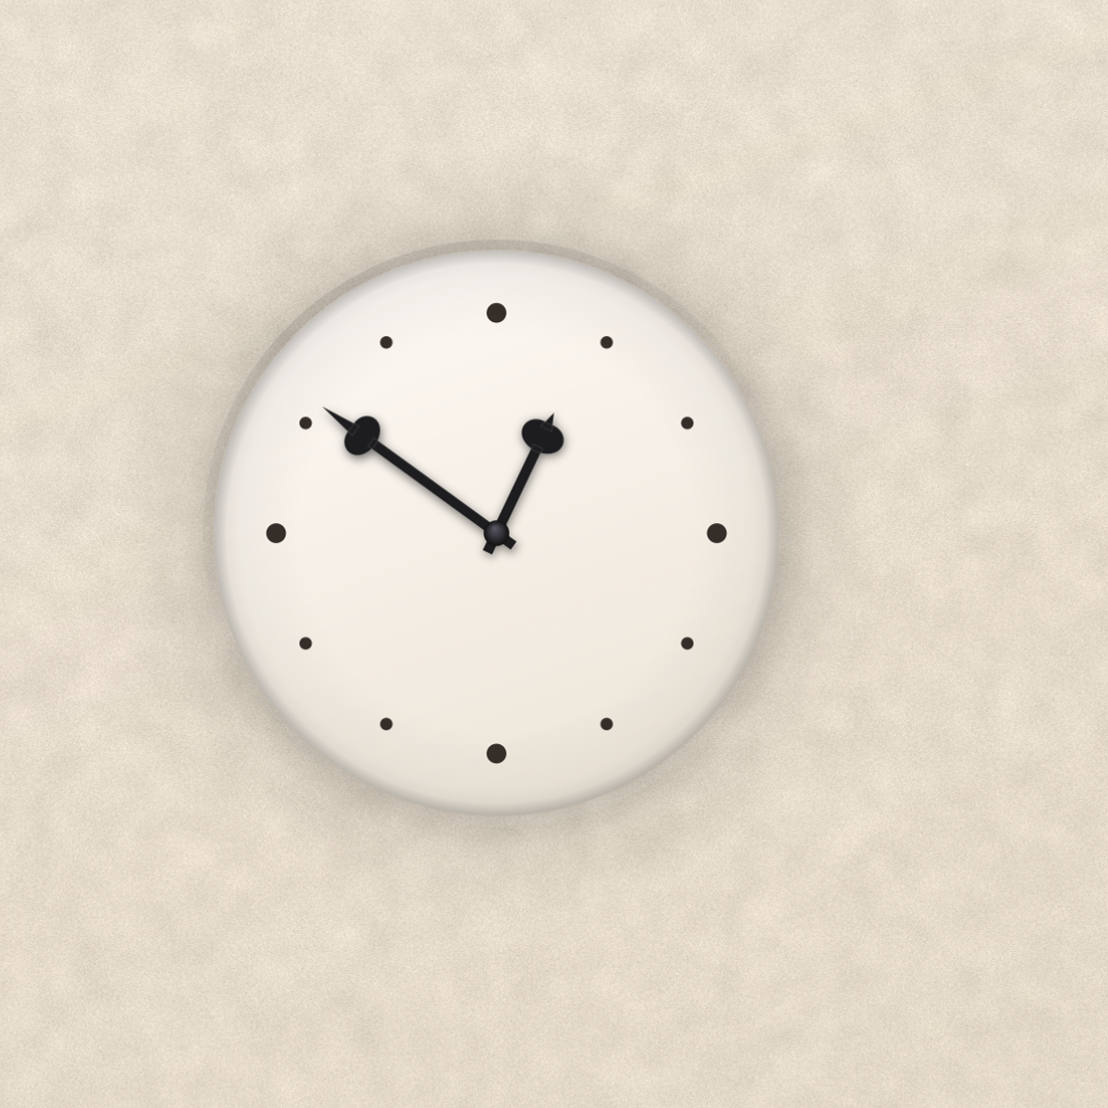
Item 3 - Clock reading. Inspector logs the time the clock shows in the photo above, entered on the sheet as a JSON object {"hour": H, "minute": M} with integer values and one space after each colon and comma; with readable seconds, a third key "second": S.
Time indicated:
{"hour": 12, "minute": 51}
